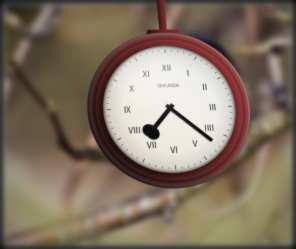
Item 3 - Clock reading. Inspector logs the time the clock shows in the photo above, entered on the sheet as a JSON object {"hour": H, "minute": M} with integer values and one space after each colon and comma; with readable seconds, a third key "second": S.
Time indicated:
{"hour": 7, "minute": 22}
